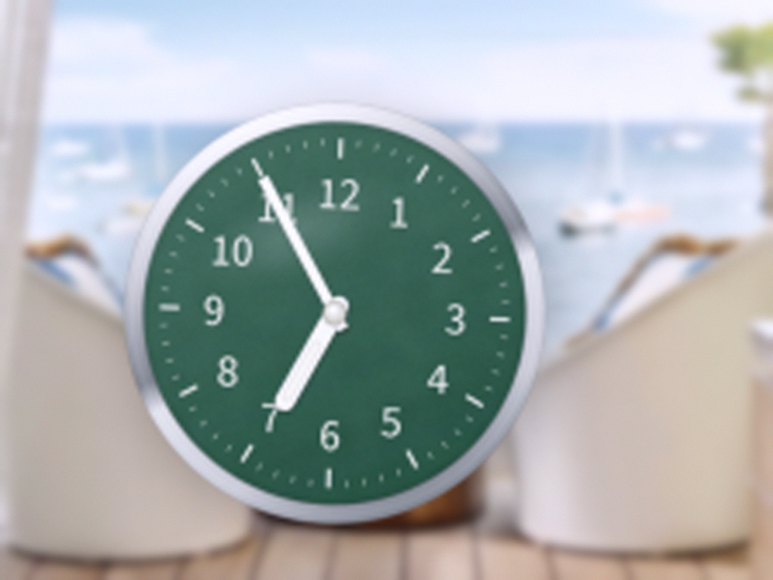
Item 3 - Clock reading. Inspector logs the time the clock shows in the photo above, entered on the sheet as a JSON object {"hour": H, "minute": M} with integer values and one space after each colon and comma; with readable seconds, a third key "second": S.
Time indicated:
{"hour": 6, "minute": 55}
